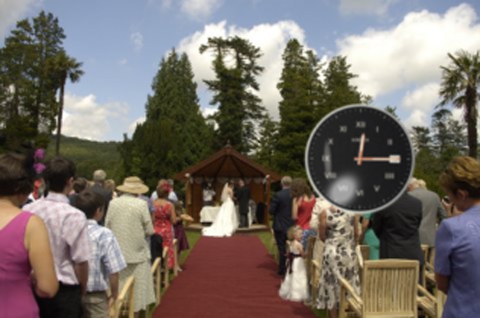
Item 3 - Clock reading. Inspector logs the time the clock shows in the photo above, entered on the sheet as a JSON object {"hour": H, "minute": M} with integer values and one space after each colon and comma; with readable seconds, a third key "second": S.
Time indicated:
{"hour": 12, "minute": 15}
